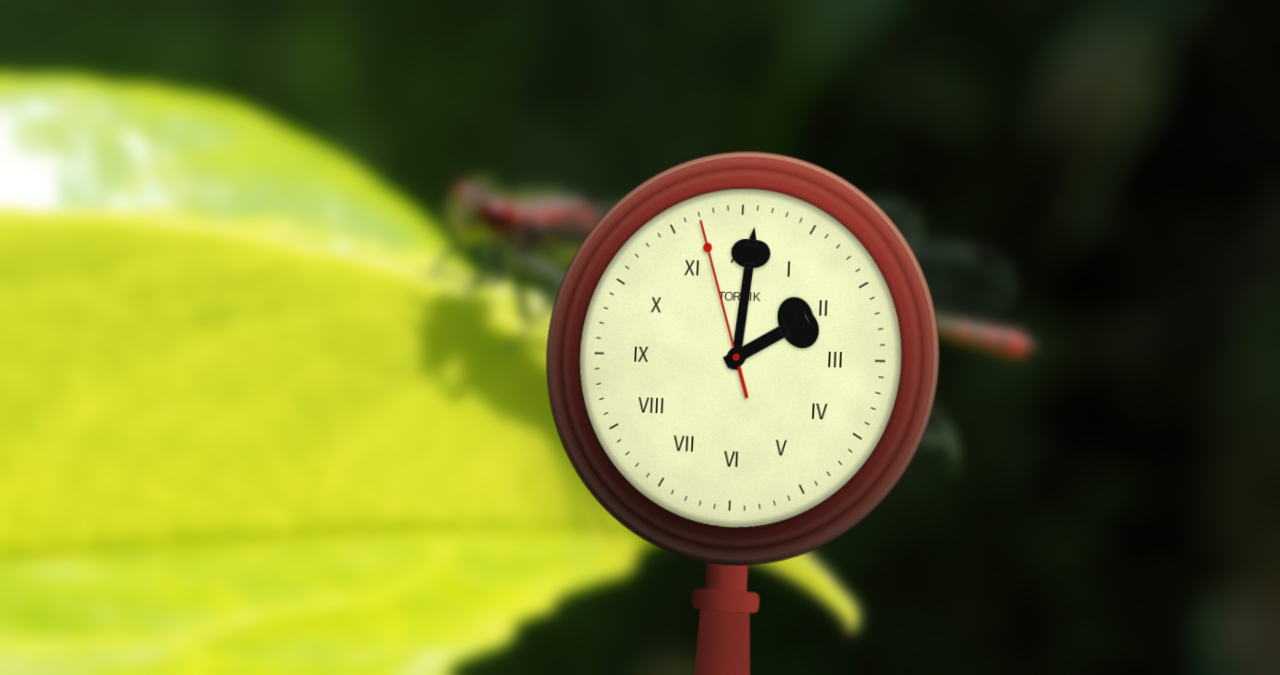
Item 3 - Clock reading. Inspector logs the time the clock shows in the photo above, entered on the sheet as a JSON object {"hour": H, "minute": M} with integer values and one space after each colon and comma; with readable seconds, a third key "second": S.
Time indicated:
{"hour": 2, "minute": 0, "second": 57}
